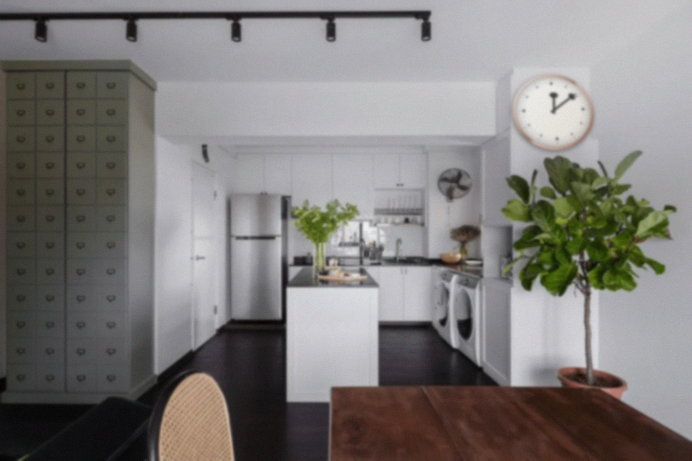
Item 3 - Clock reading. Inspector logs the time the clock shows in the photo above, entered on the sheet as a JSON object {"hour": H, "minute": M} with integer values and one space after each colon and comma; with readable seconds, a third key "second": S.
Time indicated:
{"hour": 12, "minute": 9}
